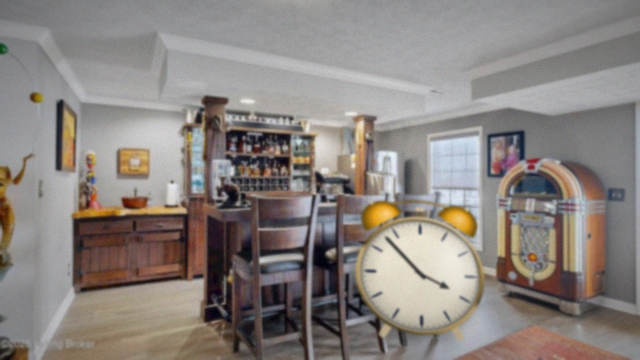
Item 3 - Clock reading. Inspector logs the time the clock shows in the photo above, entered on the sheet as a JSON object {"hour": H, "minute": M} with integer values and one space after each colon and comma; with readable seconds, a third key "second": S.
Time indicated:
{"hour": 3, "minute": 53}
